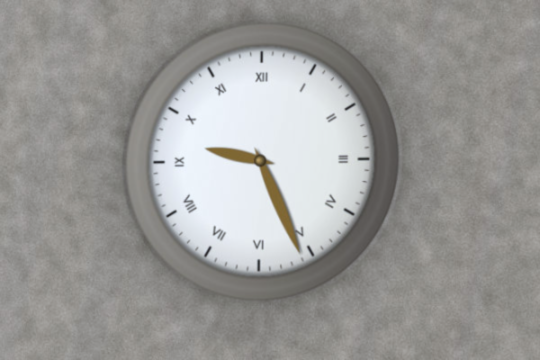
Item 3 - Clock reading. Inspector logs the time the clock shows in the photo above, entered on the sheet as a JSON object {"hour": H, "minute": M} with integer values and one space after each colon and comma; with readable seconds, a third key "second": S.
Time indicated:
{"hour": 9, "minute": 26}
